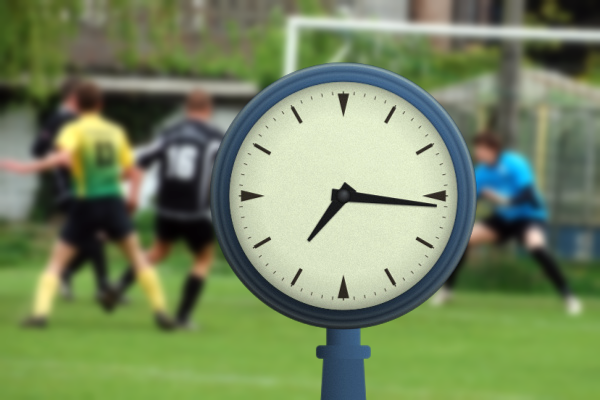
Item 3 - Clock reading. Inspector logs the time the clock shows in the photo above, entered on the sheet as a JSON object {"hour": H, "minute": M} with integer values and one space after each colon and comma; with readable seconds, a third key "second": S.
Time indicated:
{"hour": 7, "minute": 16}
